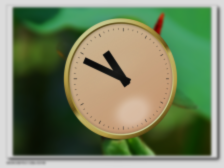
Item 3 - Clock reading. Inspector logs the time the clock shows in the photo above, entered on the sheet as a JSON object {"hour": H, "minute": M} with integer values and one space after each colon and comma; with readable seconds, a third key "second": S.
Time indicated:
{"hour": 10, "minute": 49}
